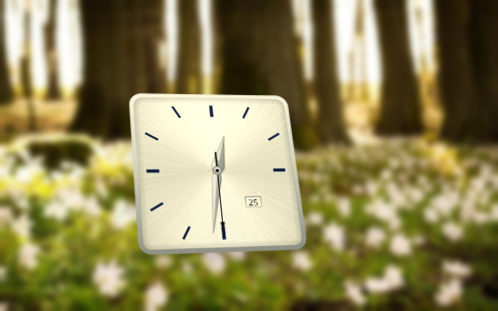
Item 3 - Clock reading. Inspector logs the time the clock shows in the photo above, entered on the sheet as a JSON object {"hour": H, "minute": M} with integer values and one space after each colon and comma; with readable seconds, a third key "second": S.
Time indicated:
{"hour": 12, "minute": 31, "second": 30}
